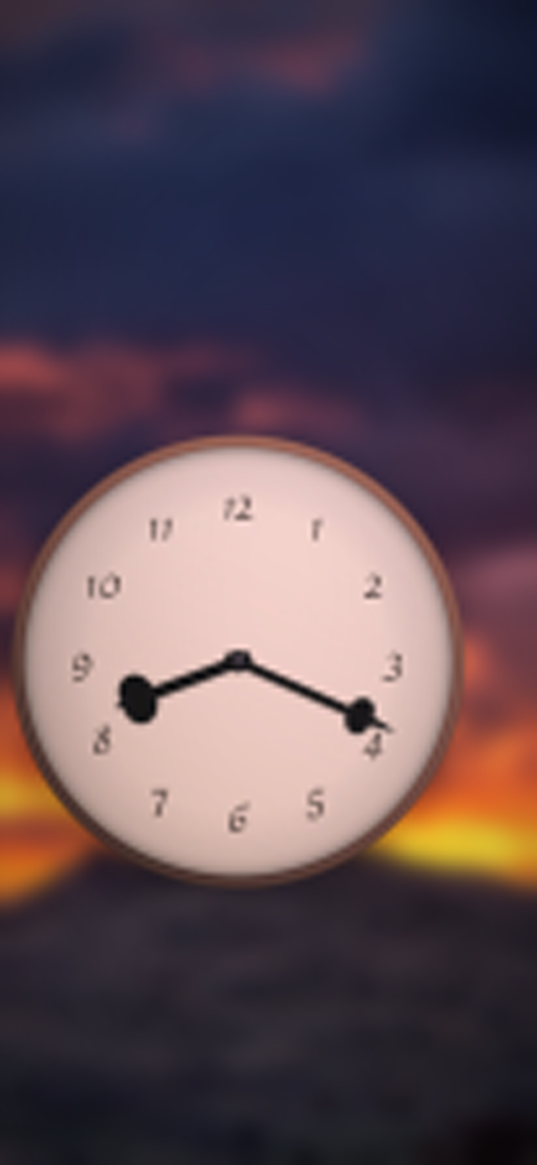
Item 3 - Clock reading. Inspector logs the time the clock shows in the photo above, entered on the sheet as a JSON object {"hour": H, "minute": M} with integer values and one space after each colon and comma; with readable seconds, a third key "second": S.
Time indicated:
{"hour": 8, "minute": 19}
